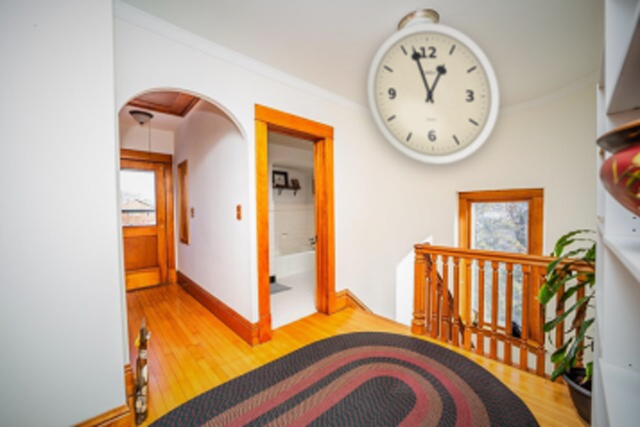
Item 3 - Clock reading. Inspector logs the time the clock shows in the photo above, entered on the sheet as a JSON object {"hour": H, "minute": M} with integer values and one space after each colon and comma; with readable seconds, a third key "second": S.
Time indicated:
{"hour": 12, "minute": 57}
